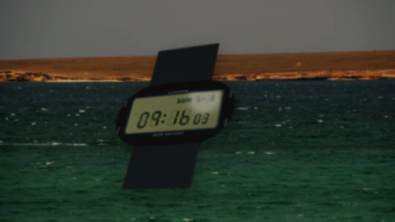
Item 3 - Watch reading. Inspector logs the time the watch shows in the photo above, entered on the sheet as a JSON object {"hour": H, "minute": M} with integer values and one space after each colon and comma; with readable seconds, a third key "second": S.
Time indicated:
{"hour": 9, "minute": 16, "second": 3}
